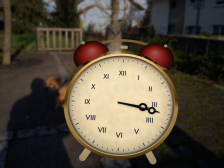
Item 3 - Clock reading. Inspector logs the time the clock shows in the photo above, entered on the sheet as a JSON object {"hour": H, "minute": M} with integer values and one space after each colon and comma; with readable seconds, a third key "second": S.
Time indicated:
{"hour": 3, "minute": 17}
